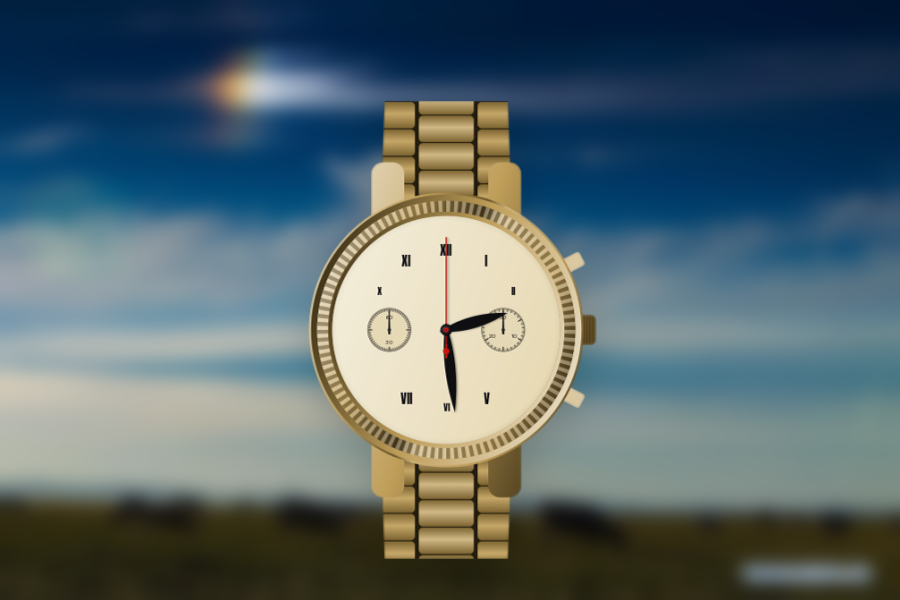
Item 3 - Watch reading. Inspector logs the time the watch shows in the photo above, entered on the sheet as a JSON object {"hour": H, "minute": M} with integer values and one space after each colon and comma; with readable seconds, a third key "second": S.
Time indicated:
{"hour": 2, "minute": 29}
